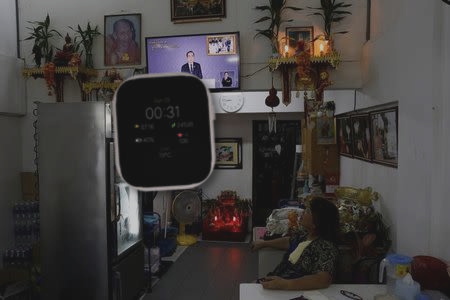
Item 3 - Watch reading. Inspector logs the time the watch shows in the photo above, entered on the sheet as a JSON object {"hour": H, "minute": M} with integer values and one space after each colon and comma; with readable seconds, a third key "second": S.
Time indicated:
{"hour": 0, "minute": 31}
